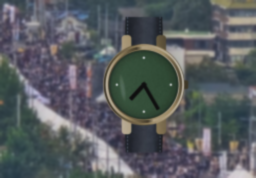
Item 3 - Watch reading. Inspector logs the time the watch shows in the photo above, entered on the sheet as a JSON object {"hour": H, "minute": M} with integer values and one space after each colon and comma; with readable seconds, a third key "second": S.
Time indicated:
{"hour": 7, "minute": 25}
